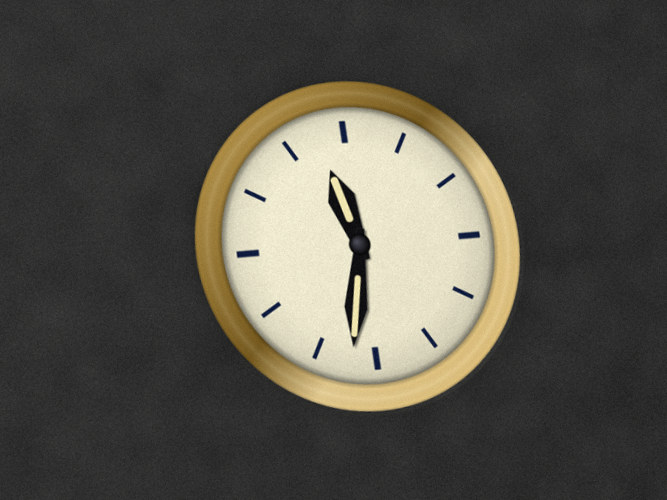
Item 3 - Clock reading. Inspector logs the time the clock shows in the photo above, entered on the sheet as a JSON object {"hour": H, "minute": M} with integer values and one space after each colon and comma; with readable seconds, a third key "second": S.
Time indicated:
{"hour": 11, "minute": 32}
